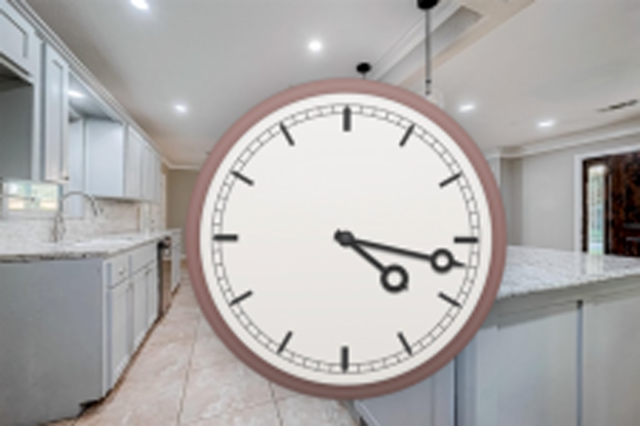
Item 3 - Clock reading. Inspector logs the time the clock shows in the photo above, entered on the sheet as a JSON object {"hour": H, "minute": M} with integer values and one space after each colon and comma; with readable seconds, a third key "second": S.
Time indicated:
{"hour": 4, "minute": 17}
